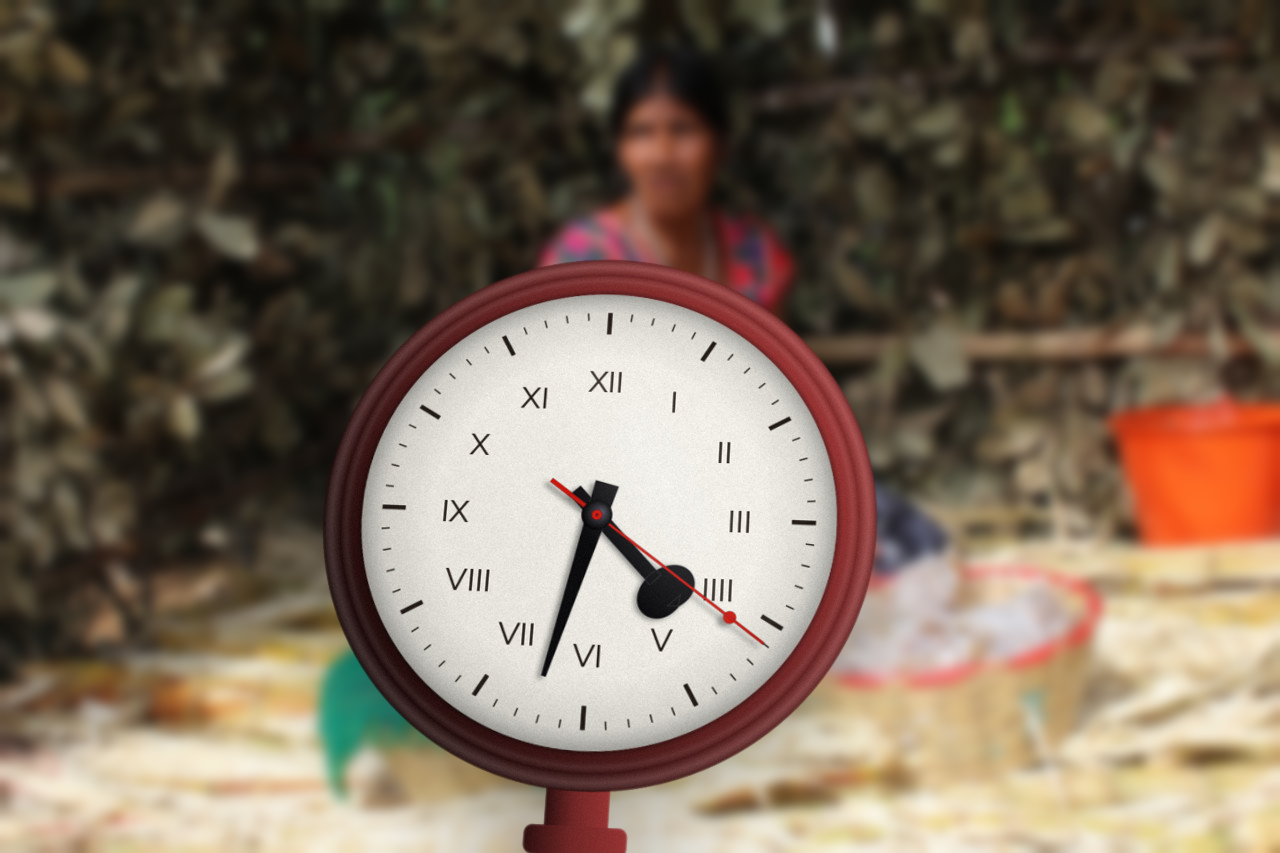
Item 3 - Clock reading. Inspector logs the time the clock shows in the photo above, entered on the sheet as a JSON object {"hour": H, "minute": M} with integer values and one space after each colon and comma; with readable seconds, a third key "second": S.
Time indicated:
{"hour": 4, "minute": 32, "second": 21}
